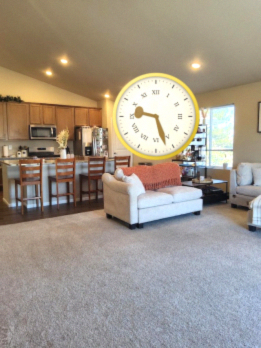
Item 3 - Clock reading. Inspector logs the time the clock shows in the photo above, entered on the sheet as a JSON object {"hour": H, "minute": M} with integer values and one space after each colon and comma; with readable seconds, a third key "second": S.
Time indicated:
{"hour": 9, "minute": 27}
